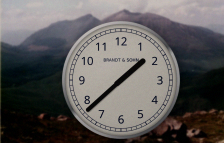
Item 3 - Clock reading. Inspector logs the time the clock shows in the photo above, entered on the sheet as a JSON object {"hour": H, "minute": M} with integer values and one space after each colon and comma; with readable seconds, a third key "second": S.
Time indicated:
{"hour": 1, "minute": 38}
